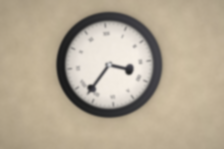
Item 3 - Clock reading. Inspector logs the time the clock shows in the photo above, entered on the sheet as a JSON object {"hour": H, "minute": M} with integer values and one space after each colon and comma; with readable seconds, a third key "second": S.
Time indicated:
{"hour": 3, "minute": 37}
